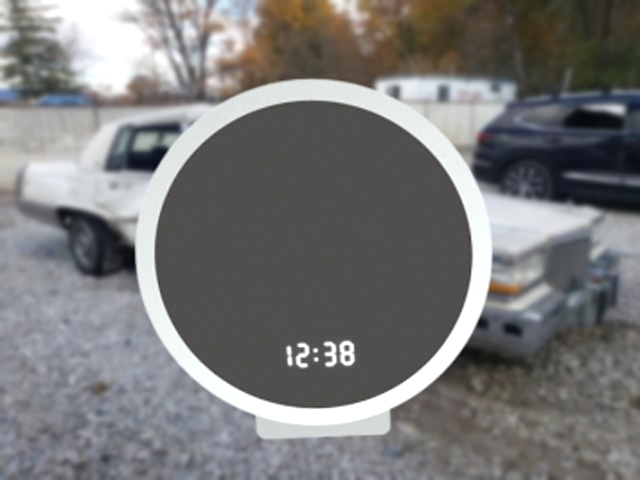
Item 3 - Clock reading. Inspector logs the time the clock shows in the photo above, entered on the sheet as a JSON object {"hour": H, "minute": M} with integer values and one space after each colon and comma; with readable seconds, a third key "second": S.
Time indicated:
{"hour": 12, "minute": 38}
